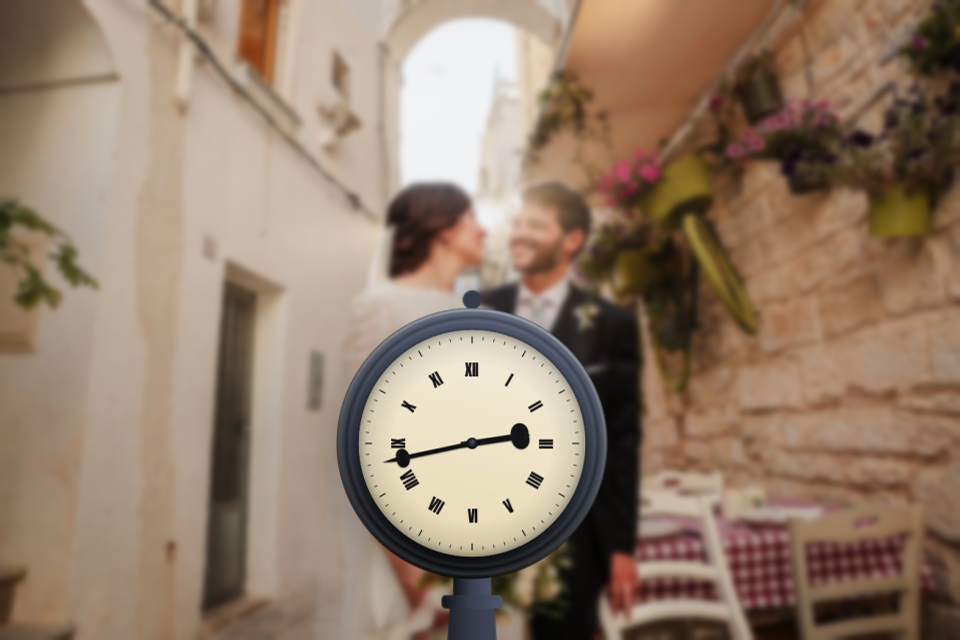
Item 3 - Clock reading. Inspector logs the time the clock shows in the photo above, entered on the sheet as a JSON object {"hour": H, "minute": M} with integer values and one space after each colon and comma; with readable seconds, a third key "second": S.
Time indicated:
{"hour": 2, "minute": 43}
